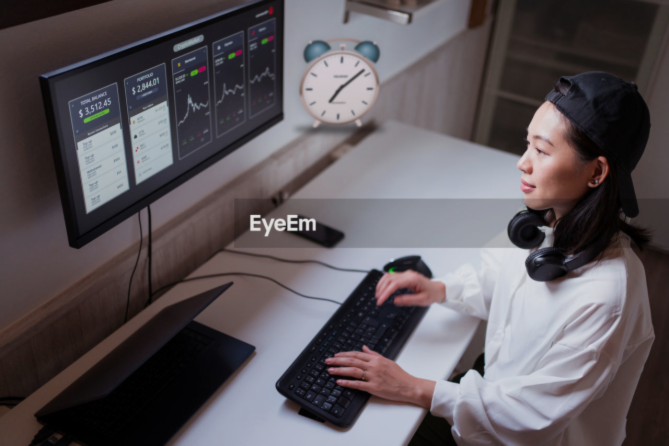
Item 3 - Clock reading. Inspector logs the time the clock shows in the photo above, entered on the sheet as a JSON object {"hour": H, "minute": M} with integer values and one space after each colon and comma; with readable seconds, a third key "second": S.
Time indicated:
{"hour": 7, "minute": 8}
